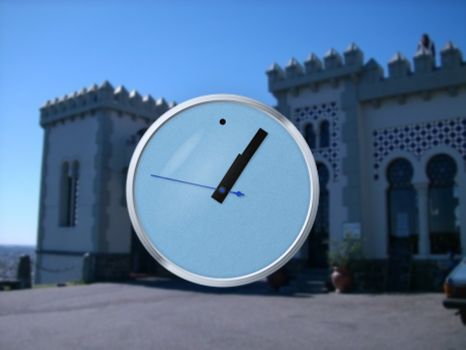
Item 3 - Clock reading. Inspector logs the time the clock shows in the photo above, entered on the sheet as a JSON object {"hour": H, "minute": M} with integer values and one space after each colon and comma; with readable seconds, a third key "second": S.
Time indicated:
{"hour": 1, "minute": 5, "second": 47}
